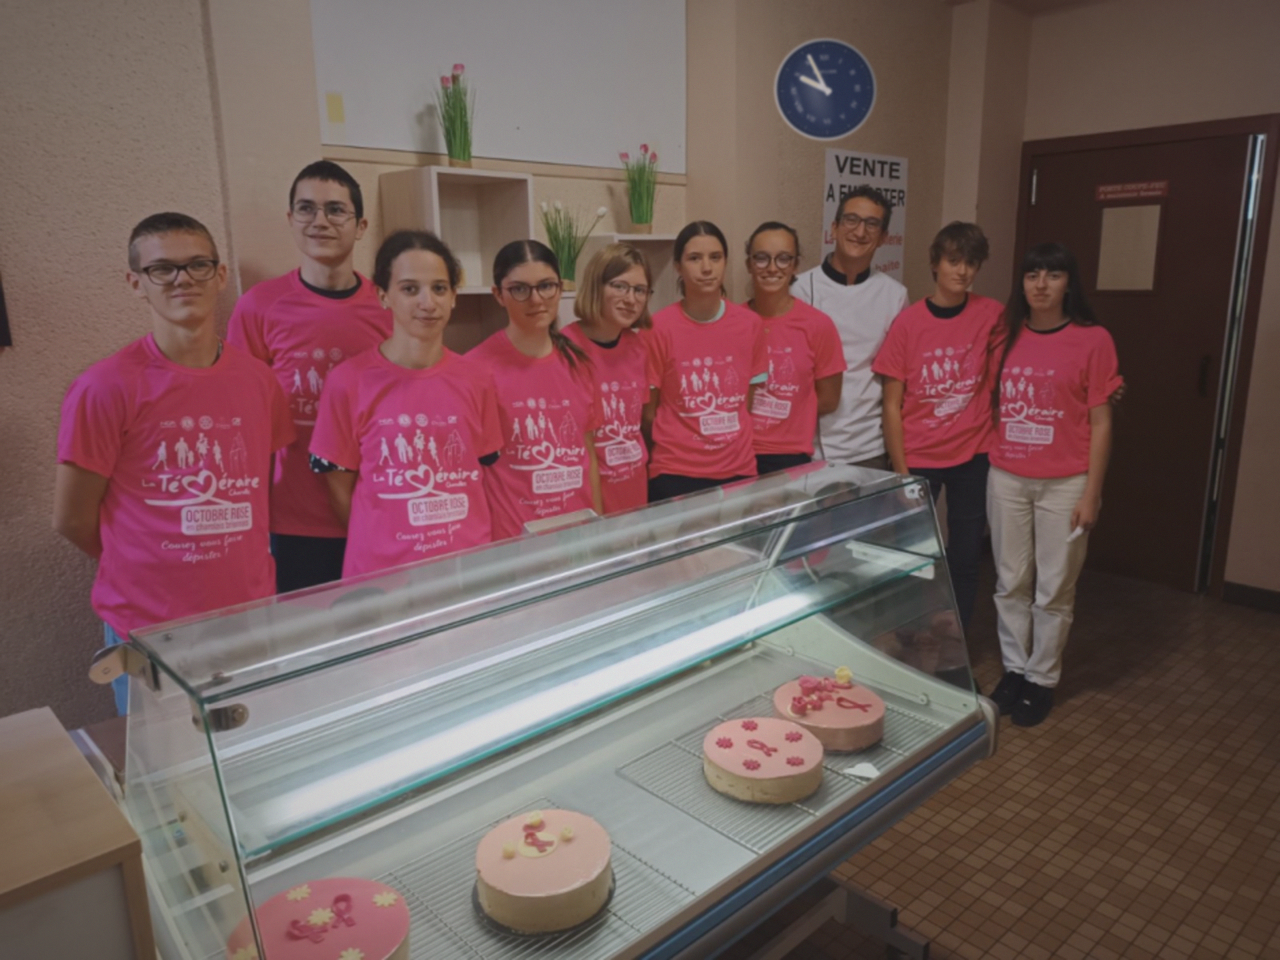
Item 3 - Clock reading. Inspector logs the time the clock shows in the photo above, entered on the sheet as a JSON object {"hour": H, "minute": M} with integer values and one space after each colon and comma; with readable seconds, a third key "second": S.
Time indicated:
{"hour": 9, "minute": 56}
